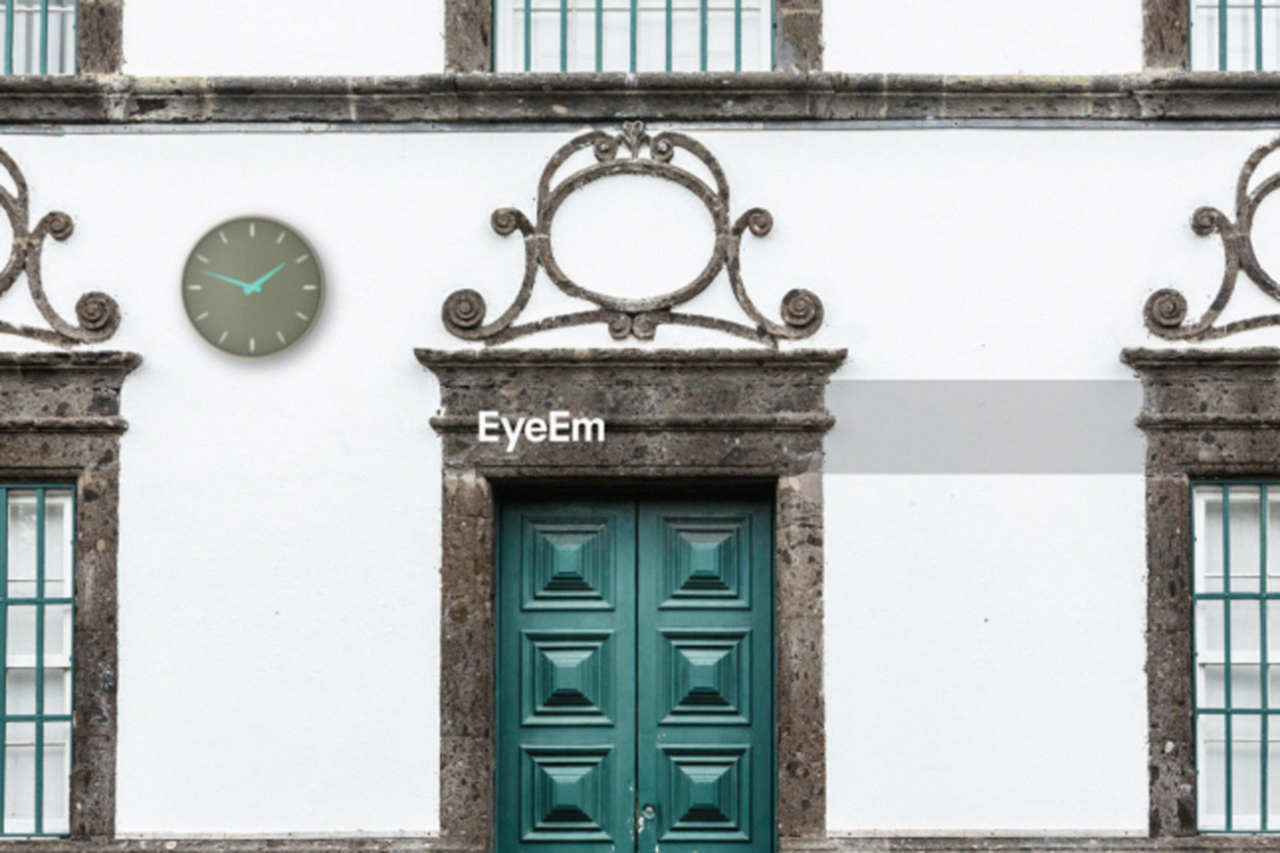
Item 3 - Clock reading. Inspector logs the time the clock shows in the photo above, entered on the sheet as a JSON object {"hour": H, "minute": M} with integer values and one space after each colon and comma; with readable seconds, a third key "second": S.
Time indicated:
{"hour": 1, "minute": 48}
